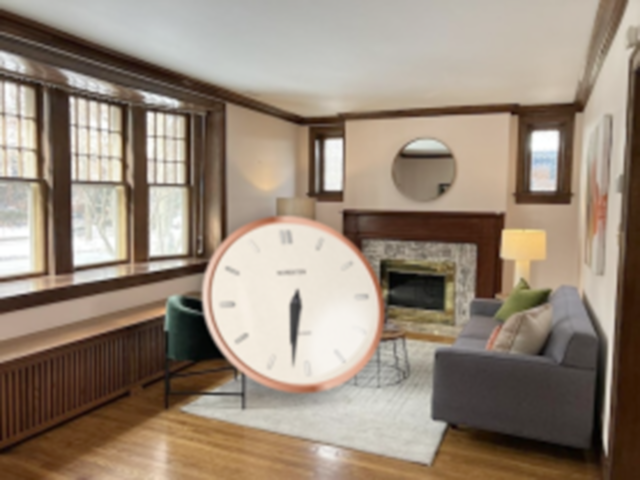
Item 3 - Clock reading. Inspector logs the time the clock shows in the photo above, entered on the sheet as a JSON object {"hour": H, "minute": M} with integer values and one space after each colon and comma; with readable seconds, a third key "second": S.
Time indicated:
{"hour": 6, "minute": 32}
